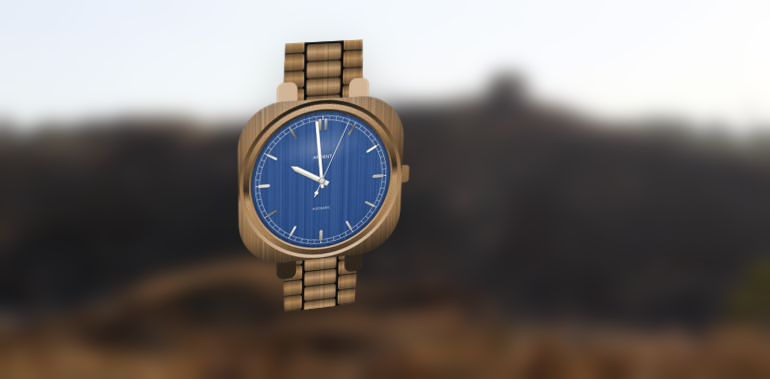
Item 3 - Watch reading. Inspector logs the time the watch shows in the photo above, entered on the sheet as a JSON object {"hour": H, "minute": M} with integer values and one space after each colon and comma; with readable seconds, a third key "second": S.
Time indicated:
{"hour": 9, "minute": 59, "second": 4}
